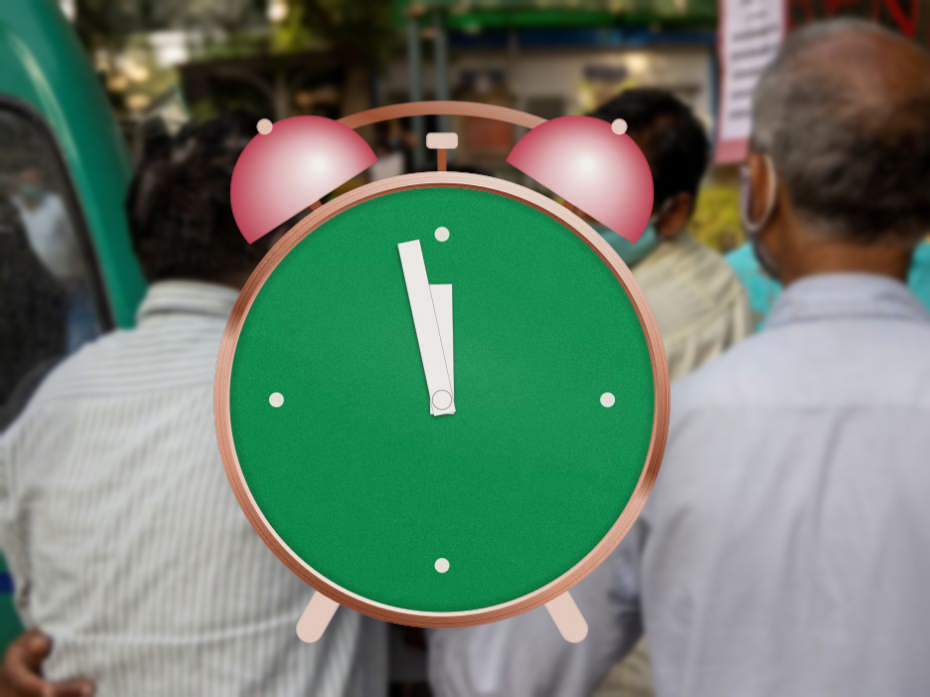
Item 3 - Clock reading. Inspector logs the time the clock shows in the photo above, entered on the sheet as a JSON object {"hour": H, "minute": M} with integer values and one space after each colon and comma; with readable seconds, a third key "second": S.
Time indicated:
{"hour": 11, "minute": 58}
